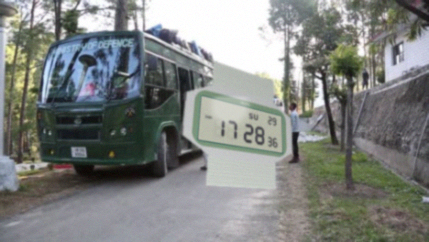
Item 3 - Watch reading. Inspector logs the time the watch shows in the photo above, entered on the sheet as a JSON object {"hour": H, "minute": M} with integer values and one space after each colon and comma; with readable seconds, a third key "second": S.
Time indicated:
{"hour": 17, "minute": 28}
